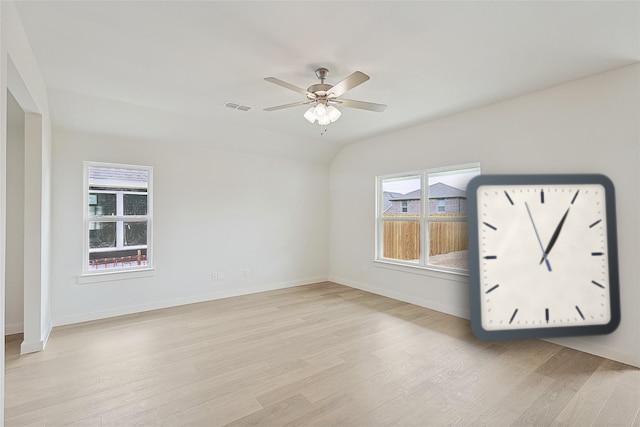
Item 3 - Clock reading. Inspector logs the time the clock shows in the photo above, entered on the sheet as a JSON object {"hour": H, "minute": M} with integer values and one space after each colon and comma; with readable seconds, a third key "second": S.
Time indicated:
{"hour": 1, "minute": 4, "second": 57}
